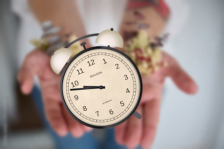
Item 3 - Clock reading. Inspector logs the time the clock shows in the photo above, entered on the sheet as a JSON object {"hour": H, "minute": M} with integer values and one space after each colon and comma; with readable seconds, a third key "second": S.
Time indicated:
{"hour": 9, "minute": 48}
